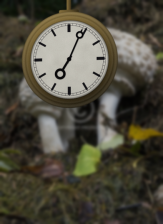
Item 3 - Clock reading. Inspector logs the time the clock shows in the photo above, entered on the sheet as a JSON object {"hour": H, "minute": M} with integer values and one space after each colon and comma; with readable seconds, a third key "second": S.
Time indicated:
{"hour": 7, "minute": 4}
